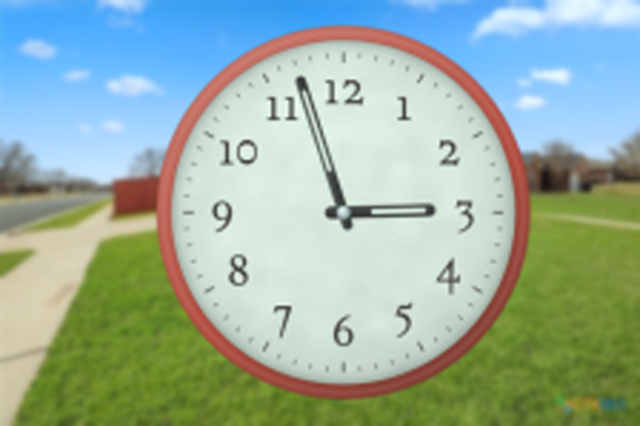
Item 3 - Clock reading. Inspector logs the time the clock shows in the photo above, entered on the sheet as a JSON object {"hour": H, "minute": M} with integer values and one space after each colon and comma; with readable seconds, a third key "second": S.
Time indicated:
{"hour": 2, "minute": 57}
